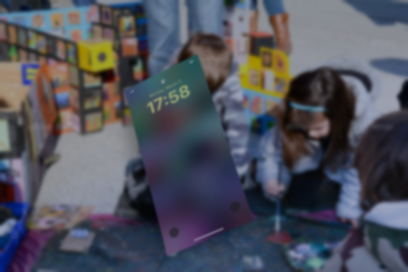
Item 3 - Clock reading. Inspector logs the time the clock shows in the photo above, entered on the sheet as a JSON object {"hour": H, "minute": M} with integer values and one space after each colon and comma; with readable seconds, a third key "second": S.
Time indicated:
{"hour": 17, "minute": 58}
